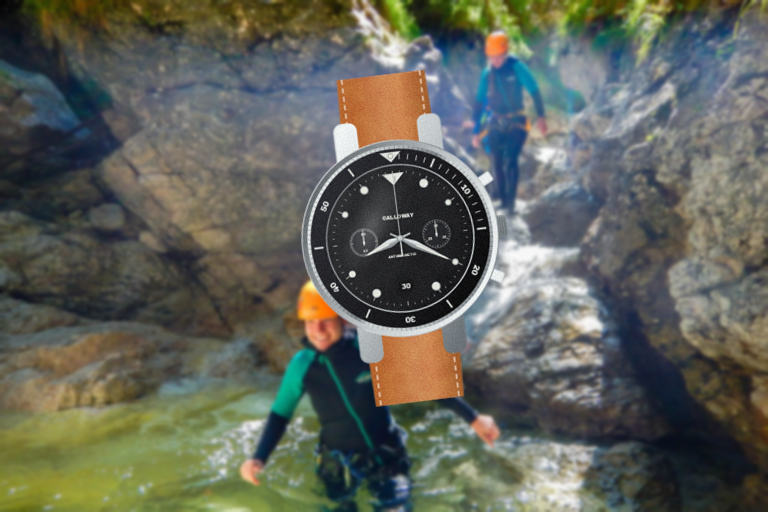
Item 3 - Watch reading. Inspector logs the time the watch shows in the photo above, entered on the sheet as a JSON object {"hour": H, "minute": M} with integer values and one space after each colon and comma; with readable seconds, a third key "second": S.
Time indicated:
{"hour": 8, "minute": 20}
